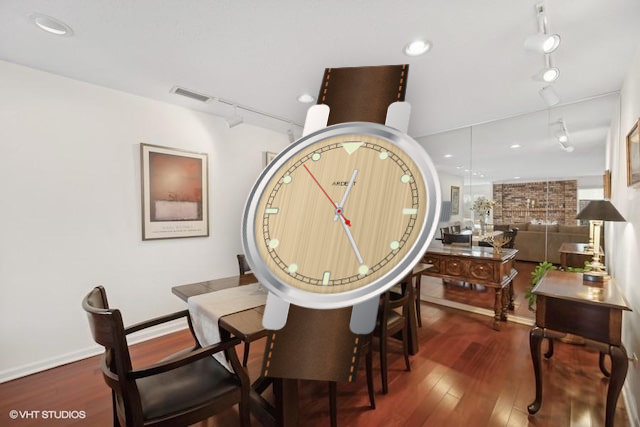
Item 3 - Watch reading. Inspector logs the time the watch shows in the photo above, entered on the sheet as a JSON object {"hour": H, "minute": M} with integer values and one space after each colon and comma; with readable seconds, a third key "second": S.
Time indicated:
{"hour": 12, "minute": 24, "second": 53}
